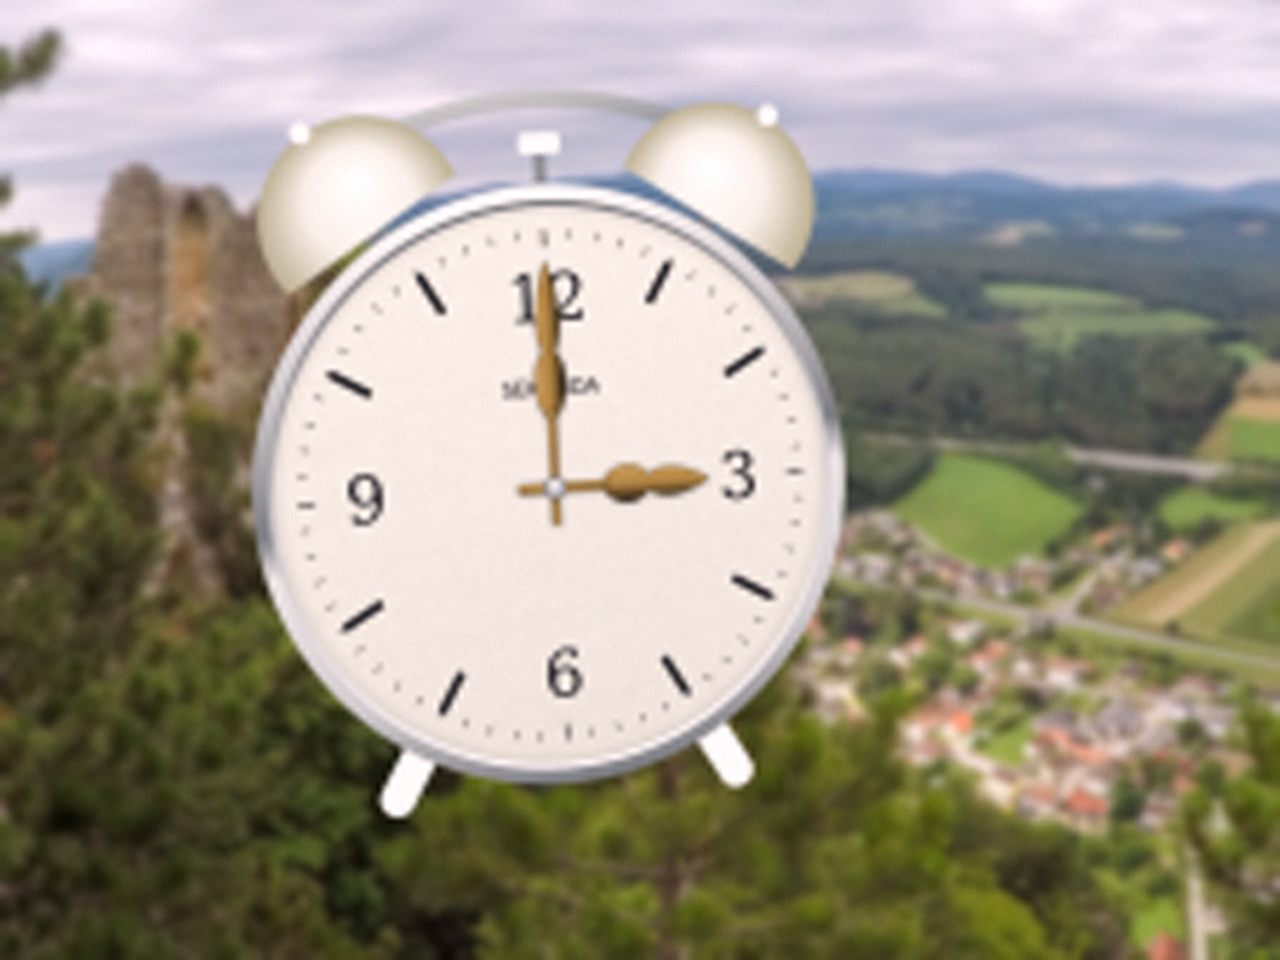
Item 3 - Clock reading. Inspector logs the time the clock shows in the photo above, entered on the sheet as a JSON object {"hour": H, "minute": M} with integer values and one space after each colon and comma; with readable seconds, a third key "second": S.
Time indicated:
{"hour": 3, "minute": 0}
